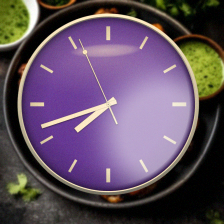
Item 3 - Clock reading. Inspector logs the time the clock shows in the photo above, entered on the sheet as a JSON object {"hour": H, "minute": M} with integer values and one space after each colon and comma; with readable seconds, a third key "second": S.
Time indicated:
{"hour": 7, "minute": 41, "second": 56}
